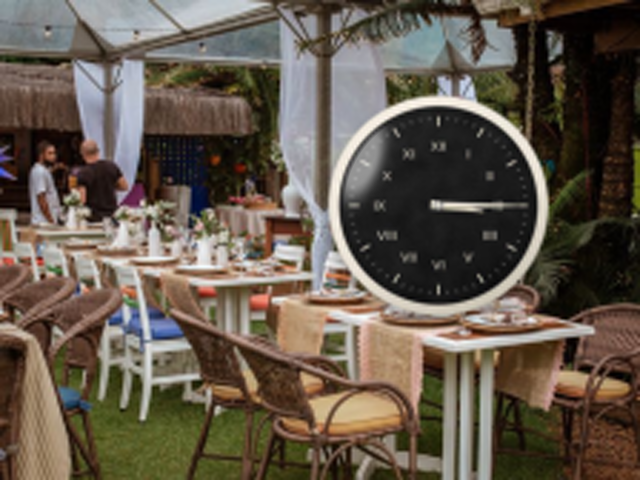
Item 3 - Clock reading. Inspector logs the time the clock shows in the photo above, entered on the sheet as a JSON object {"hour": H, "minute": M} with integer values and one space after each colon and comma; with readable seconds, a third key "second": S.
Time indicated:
{"hour": 3, "minute": 15}
